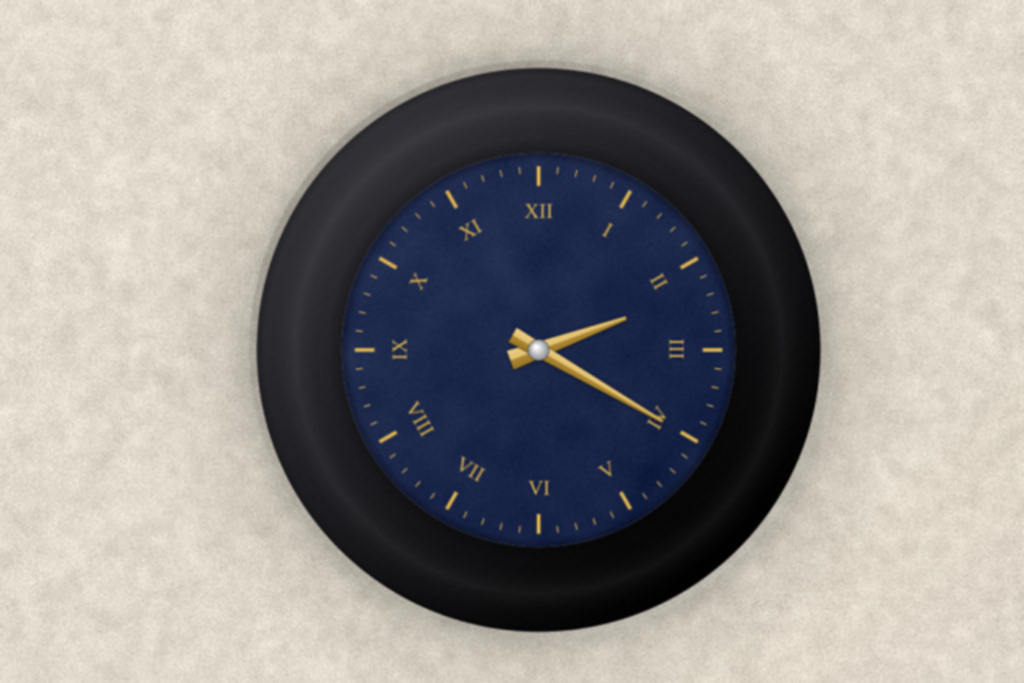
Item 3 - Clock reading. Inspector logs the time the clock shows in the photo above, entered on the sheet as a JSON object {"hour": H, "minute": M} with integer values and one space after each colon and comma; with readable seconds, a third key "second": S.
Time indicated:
{"hour": 2, "minute": 20}
